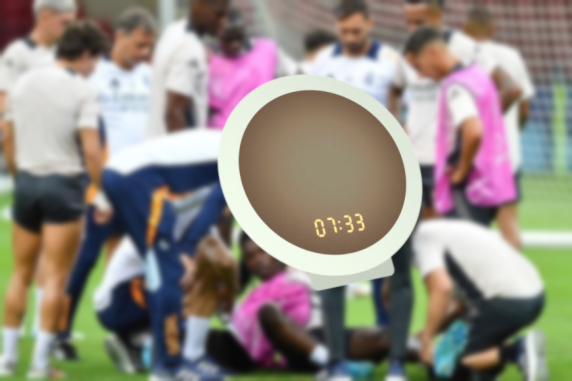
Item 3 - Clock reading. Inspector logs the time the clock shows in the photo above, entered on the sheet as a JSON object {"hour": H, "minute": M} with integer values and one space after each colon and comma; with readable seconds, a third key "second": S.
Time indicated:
{"hour": 7, "minute": 33}
